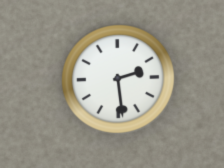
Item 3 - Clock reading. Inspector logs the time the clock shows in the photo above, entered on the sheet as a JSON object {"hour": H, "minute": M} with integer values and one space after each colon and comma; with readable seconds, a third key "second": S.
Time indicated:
{"hour": 2, "minute": 29}
